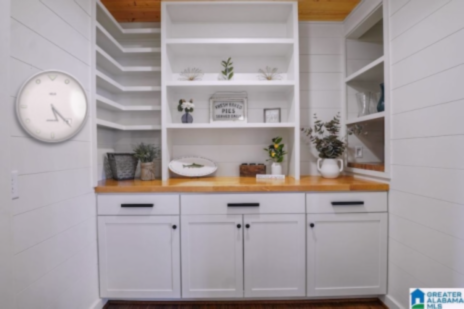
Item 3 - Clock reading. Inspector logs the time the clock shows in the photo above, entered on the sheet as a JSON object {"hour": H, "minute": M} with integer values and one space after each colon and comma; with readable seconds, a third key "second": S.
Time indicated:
{"hour": 5, "minute": 23}
